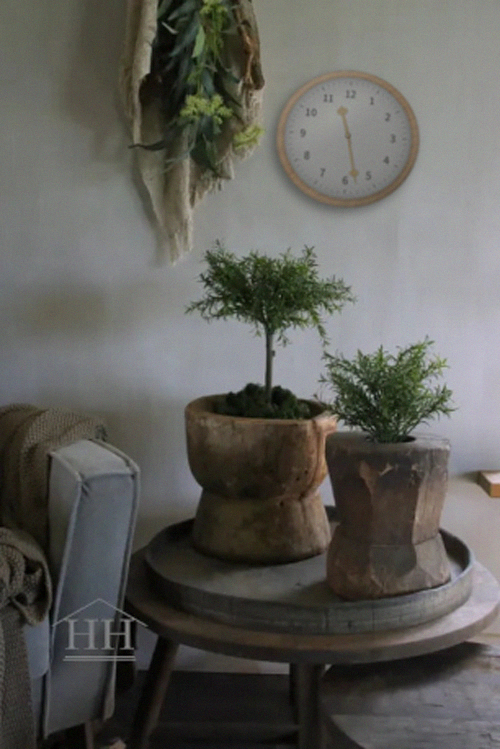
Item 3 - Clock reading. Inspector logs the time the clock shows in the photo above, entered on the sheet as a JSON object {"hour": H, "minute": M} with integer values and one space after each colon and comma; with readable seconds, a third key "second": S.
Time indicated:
{"hour": 11, "minute": 28}
